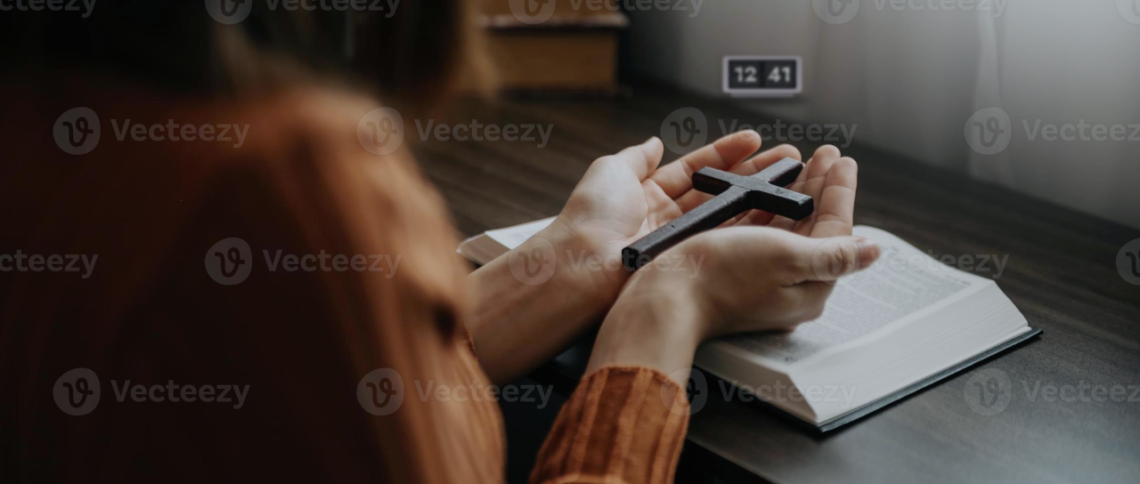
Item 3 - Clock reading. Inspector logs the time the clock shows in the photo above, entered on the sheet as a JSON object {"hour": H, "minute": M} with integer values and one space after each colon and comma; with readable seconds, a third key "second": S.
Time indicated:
{"hour": 12, "minute": 41}
